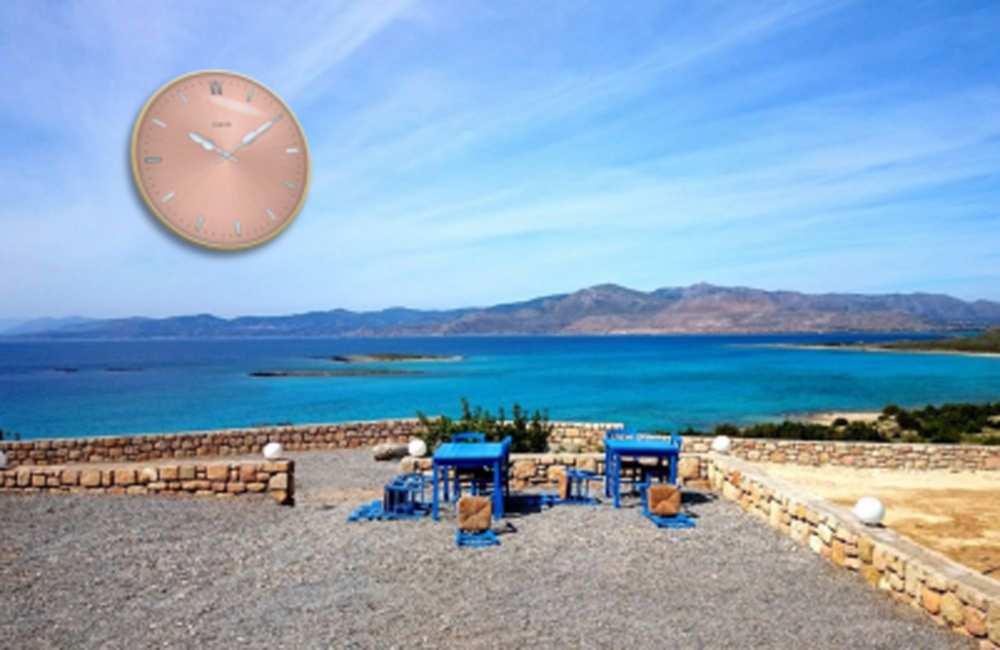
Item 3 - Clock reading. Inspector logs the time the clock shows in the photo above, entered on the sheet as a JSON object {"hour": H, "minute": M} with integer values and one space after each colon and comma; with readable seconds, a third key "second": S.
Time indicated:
{"hour": 10, "minute": 10}
